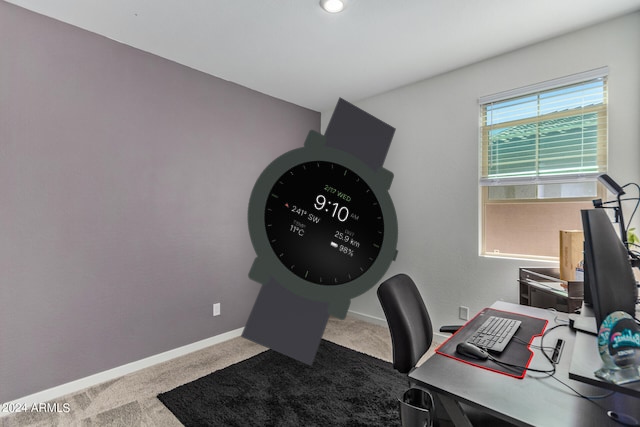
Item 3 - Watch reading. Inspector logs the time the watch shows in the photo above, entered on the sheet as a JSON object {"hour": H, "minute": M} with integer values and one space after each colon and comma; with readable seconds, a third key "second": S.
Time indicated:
{"hour": 9, "minute": 10}
